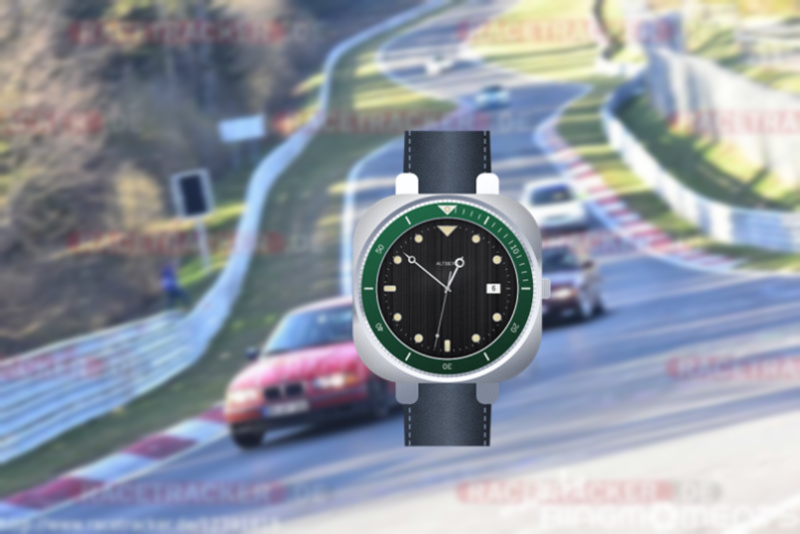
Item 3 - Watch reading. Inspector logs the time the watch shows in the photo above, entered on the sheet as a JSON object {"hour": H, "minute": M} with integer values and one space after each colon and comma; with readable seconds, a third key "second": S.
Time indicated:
{"hour": 12, "minute": 51, "second": 32}
